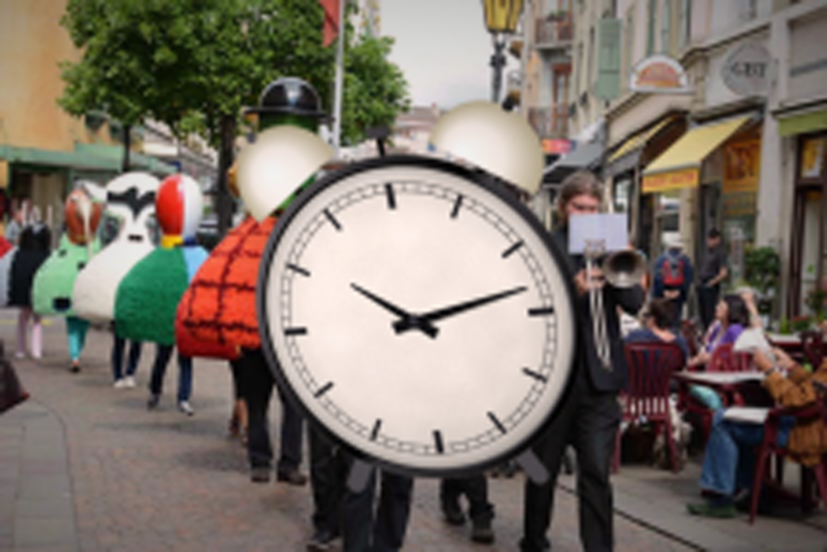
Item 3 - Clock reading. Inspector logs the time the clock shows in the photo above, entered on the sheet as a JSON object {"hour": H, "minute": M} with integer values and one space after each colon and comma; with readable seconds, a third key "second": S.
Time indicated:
{"hour": 10, "minute": 13}
